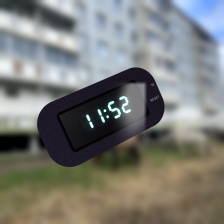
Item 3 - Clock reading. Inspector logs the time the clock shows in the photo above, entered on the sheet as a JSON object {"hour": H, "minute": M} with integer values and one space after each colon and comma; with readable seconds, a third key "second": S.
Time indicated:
{"hour": 11, "minute": 52}
